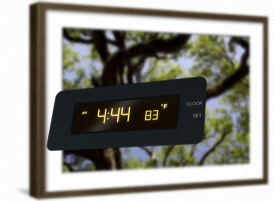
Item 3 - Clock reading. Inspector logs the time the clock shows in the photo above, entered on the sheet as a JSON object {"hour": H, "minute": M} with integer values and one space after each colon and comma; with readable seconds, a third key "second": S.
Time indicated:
{"hour": 4, "minute": 44}
